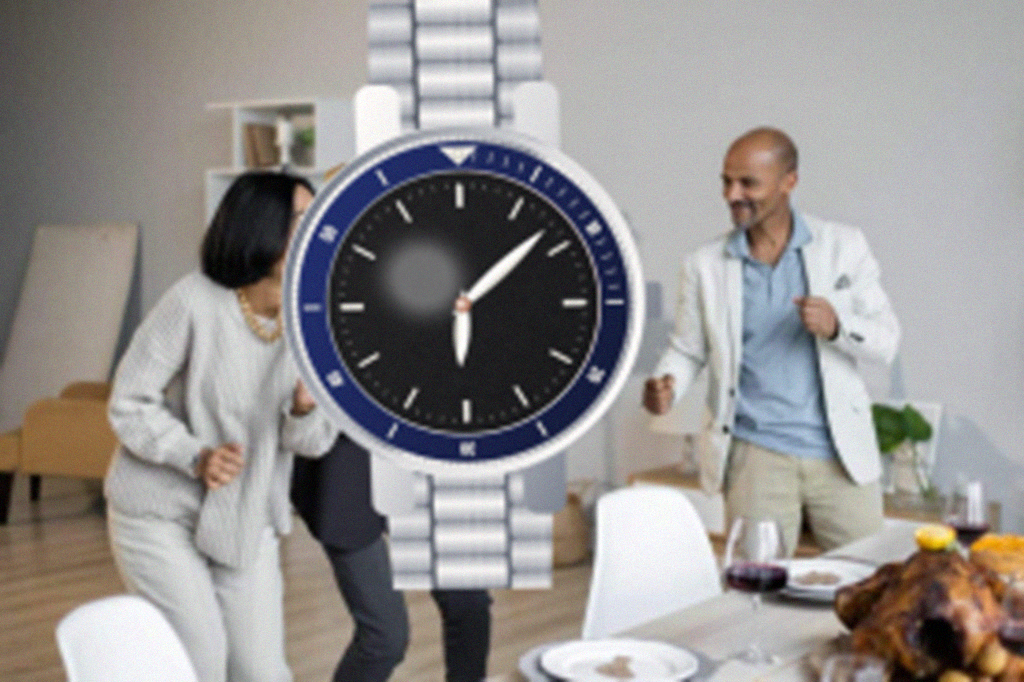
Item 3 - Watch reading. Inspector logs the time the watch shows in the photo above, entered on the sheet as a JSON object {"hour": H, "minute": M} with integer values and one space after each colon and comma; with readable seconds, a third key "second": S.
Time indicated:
{"hour": 6, "minute": 8}
